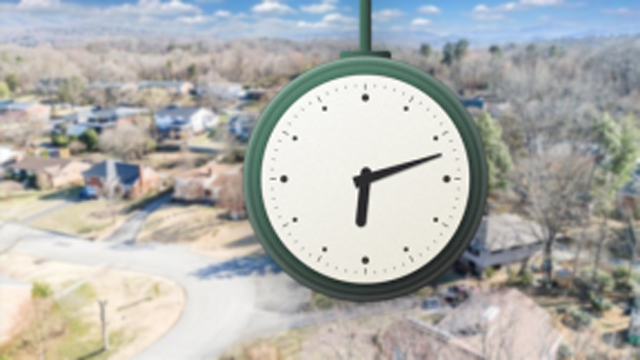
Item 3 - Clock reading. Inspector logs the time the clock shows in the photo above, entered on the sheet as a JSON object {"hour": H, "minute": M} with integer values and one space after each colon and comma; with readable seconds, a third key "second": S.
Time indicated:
{"hour": 6, "minute": 12}
